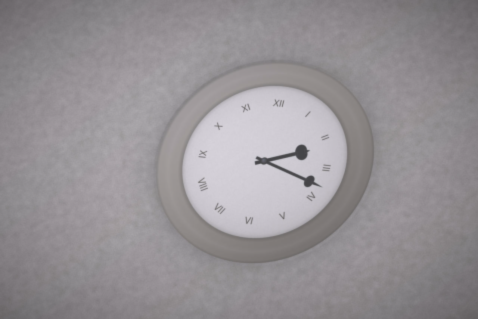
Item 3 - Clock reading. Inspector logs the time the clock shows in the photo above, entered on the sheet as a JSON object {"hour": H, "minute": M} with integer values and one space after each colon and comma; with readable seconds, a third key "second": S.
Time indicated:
{"hour": 2, "minute": 18}
